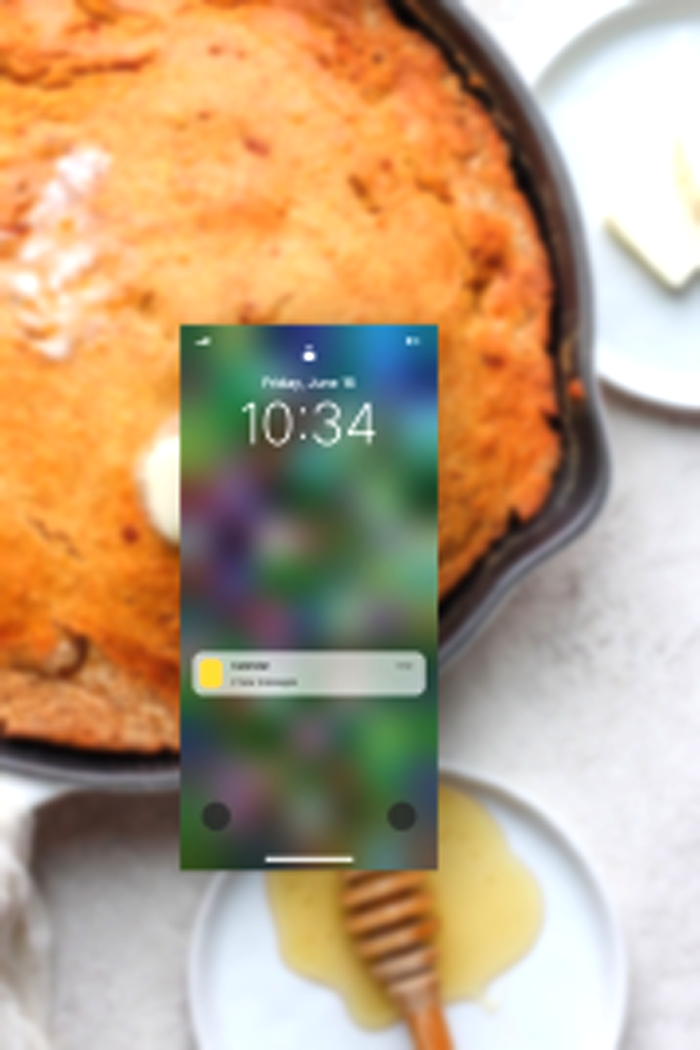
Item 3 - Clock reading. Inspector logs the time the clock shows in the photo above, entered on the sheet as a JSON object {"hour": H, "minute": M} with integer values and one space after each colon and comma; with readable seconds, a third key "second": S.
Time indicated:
{"hour": 10, "minute": 34}
